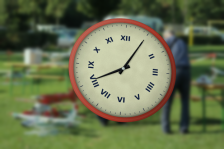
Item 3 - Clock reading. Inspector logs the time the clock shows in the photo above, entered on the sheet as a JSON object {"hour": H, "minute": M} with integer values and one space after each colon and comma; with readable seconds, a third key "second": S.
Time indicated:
{"hour": 8, "minute": 5}
